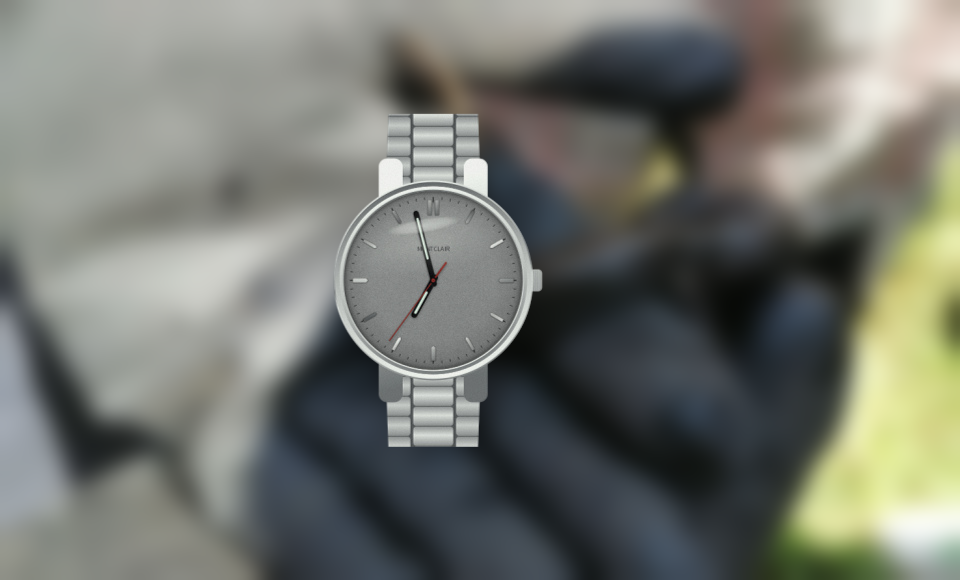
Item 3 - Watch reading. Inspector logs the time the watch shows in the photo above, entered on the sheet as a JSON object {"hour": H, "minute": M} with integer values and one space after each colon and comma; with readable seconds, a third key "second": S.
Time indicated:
{"hour": 6, "minute": 57, "second": 36}
